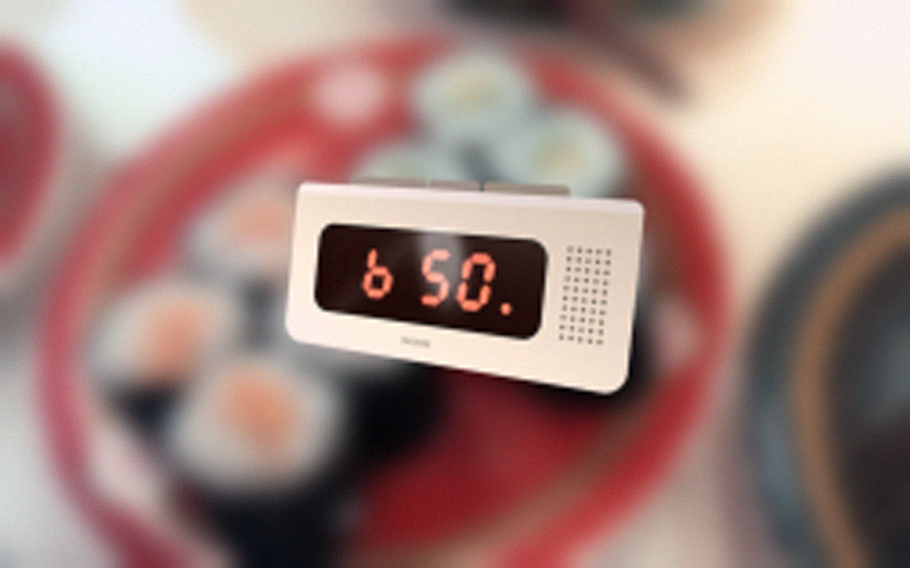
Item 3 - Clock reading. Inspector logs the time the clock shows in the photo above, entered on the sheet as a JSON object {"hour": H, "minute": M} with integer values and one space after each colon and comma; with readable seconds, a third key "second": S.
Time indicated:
{"hour": 6, "minute": 50}
